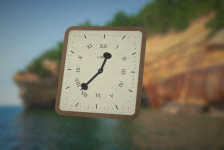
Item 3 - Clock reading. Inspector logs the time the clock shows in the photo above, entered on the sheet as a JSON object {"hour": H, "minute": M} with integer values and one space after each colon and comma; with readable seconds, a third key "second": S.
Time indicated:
{"hour": 12, "minute": 37}
